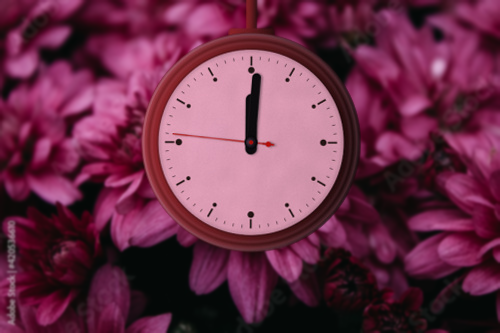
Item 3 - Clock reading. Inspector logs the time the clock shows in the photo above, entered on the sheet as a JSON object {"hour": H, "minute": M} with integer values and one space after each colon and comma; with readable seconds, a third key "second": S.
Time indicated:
{"hour": 12, "minute": 0, "second": 46}
